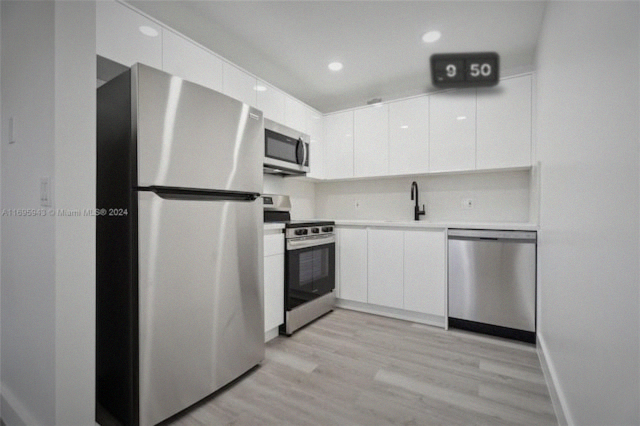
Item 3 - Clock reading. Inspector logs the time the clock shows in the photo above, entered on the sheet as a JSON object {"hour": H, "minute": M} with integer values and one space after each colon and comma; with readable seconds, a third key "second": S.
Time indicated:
{"hour": 9, "minute": 50}
